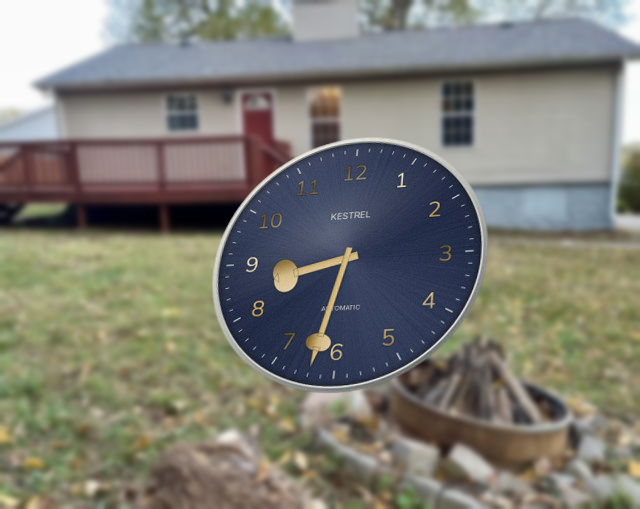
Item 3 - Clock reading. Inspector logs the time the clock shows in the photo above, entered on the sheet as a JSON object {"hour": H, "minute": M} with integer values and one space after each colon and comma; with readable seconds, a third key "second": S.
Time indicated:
{"hour": 8, "minute": 32}
